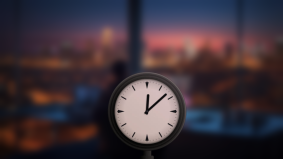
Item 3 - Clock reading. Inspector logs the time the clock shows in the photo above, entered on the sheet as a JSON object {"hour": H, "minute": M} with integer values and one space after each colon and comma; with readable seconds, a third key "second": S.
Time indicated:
{"hour": 12, "minute": 8}
